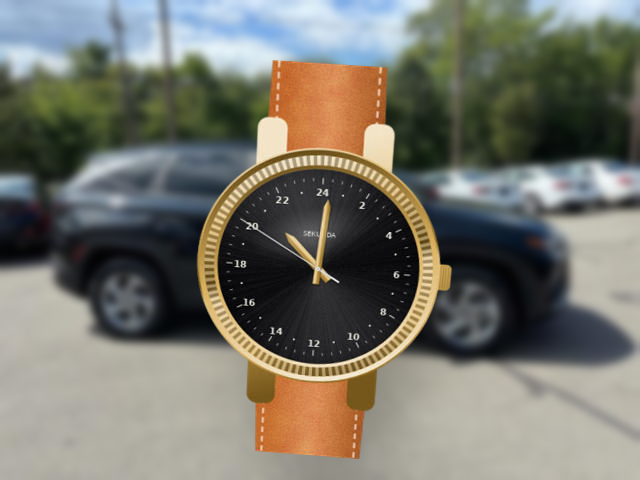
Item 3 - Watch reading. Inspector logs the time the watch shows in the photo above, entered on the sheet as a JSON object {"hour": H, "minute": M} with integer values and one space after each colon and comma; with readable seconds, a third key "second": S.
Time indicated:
{"hour": 21, "minute": 0, "second": 50}
